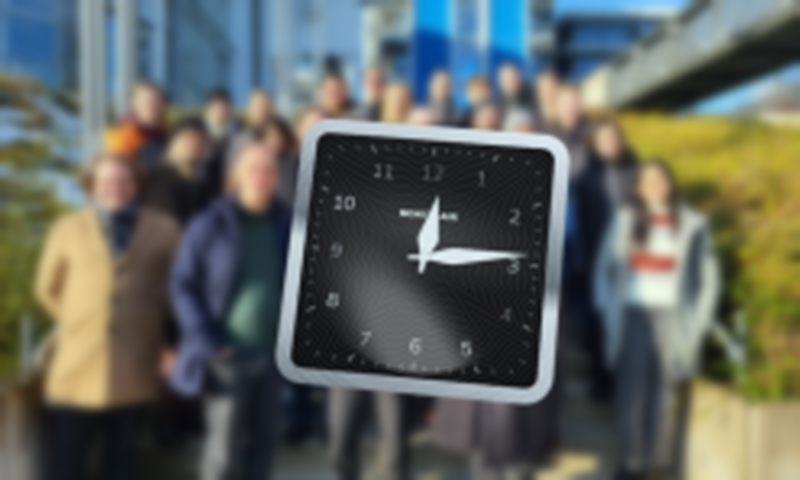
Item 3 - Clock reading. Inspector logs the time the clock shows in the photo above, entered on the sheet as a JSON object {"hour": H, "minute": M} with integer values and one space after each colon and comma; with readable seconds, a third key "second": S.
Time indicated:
{"hour": 12, "minute": 14}
